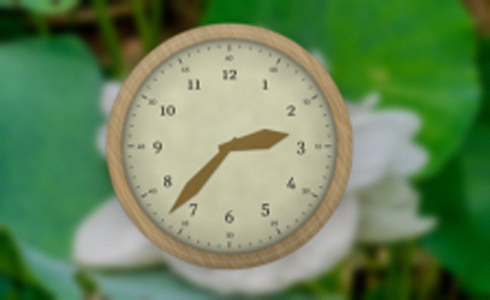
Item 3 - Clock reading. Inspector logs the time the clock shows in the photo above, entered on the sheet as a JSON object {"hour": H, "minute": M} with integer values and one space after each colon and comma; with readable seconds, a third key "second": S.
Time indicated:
{"hour": 2, "minute": 37}
